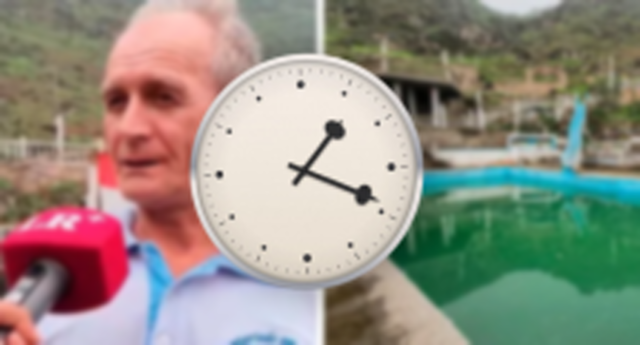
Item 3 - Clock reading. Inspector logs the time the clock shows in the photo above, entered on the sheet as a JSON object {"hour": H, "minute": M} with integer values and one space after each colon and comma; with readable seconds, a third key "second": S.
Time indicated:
{"hour": 1, "minute": 19}
